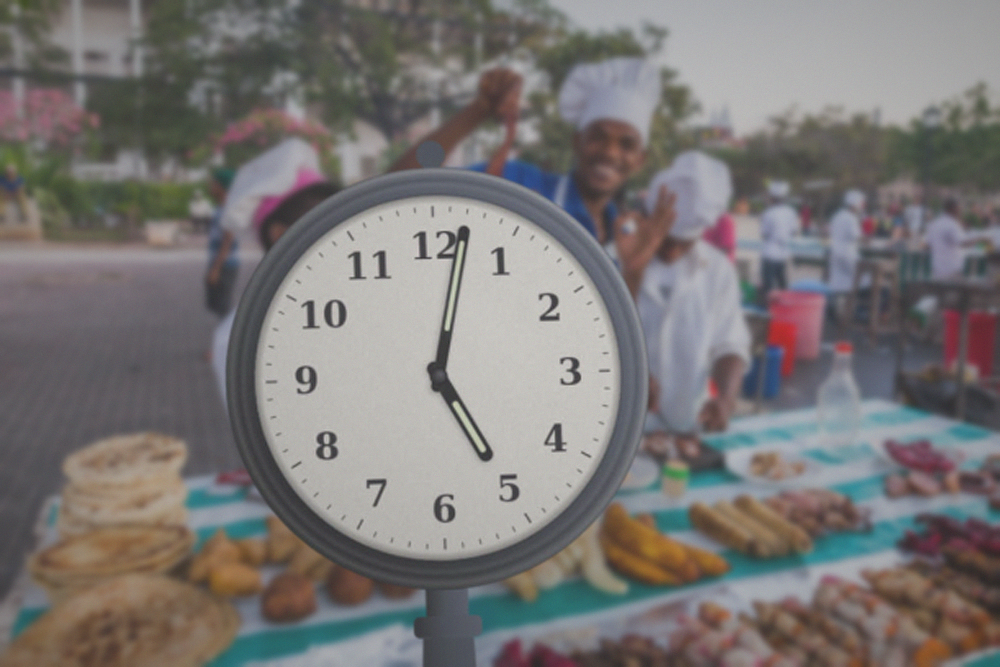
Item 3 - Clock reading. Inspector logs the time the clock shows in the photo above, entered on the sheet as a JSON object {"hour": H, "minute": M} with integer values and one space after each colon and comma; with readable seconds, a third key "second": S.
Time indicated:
{"hour": 5, "minute": 2}
